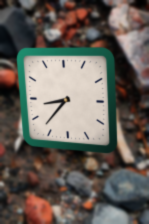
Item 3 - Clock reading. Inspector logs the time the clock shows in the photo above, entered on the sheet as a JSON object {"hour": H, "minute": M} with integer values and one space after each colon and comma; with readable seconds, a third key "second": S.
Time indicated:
{"hour": 8, "minute": 37}
